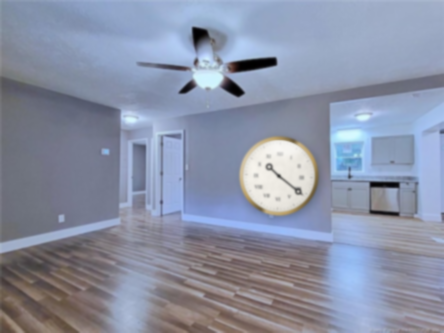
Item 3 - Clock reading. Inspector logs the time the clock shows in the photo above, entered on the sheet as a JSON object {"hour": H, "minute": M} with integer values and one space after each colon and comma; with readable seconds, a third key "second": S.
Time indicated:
{"hour": 10, "minute": 21}
